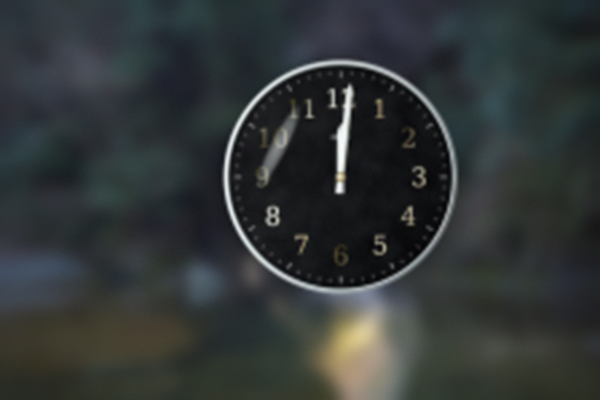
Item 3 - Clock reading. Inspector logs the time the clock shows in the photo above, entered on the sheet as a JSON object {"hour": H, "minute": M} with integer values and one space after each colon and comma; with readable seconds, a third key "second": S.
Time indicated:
{"hour": 12, "minute": 1}
